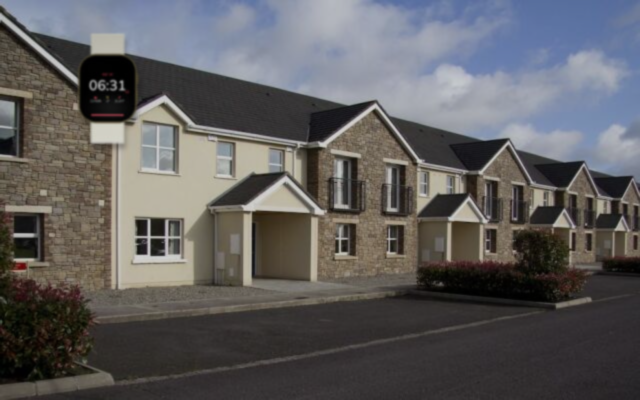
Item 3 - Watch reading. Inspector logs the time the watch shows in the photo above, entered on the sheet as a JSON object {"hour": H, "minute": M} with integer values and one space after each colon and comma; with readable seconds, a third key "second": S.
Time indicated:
{"hour": 6, "minute": 31}
